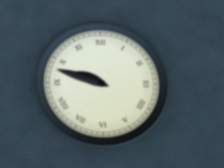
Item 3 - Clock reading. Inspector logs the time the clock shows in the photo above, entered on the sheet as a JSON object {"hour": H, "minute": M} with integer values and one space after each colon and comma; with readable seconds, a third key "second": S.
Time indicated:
{"hour": 9, "minute": 48}
